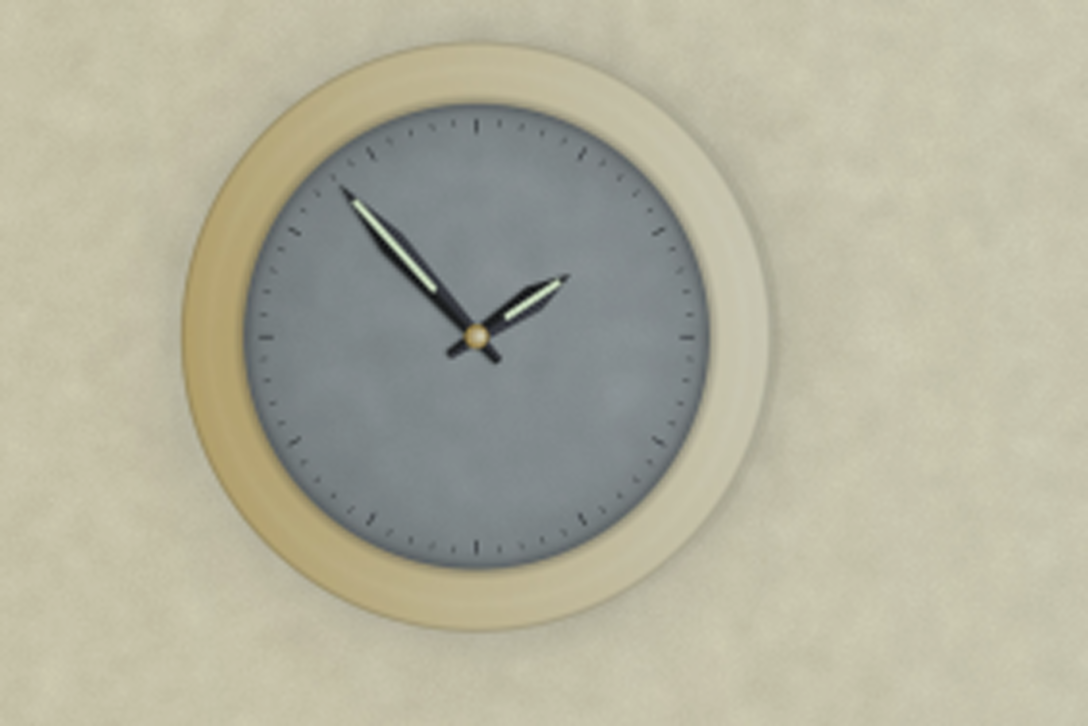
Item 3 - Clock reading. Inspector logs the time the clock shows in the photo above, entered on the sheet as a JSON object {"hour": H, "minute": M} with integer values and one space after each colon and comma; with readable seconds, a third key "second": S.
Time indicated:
{"hour": 1, "minute": 53}
